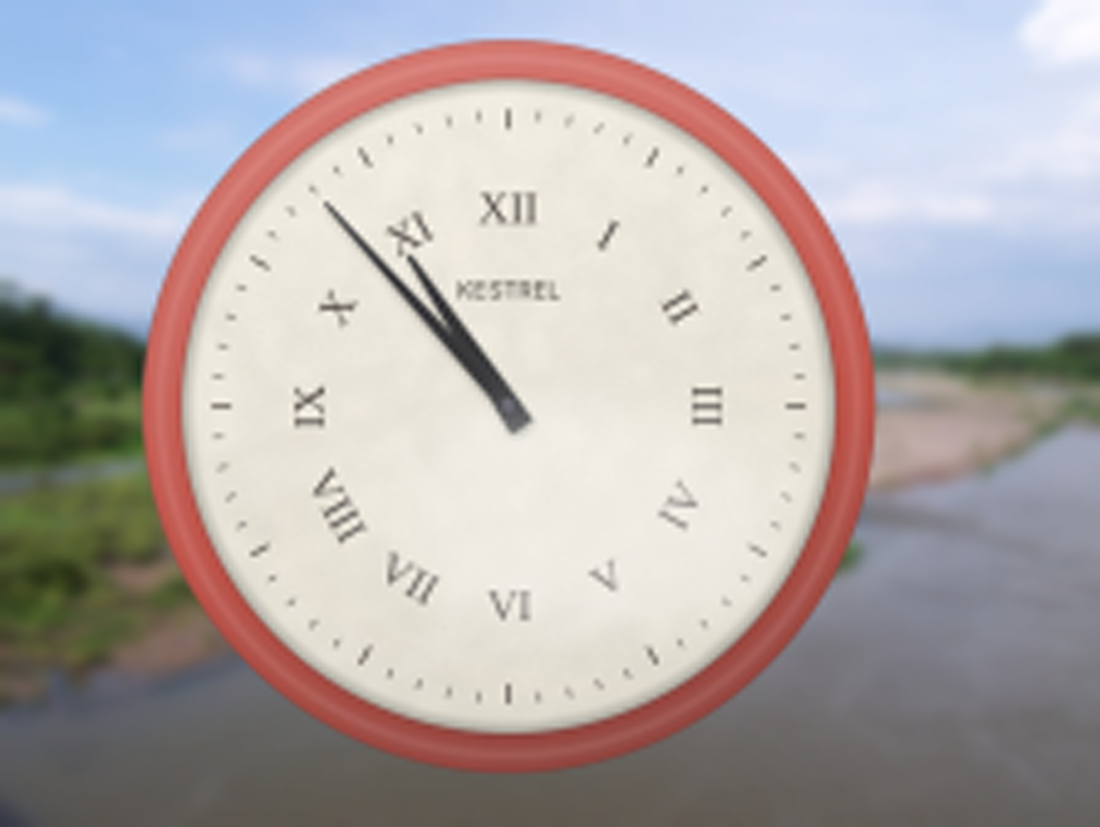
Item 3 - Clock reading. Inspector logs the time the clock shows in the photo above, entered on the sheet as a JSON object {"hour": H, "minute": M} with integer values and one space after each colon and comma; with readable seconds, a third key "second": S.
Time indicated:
{"hour": 10, "minute": 53}
